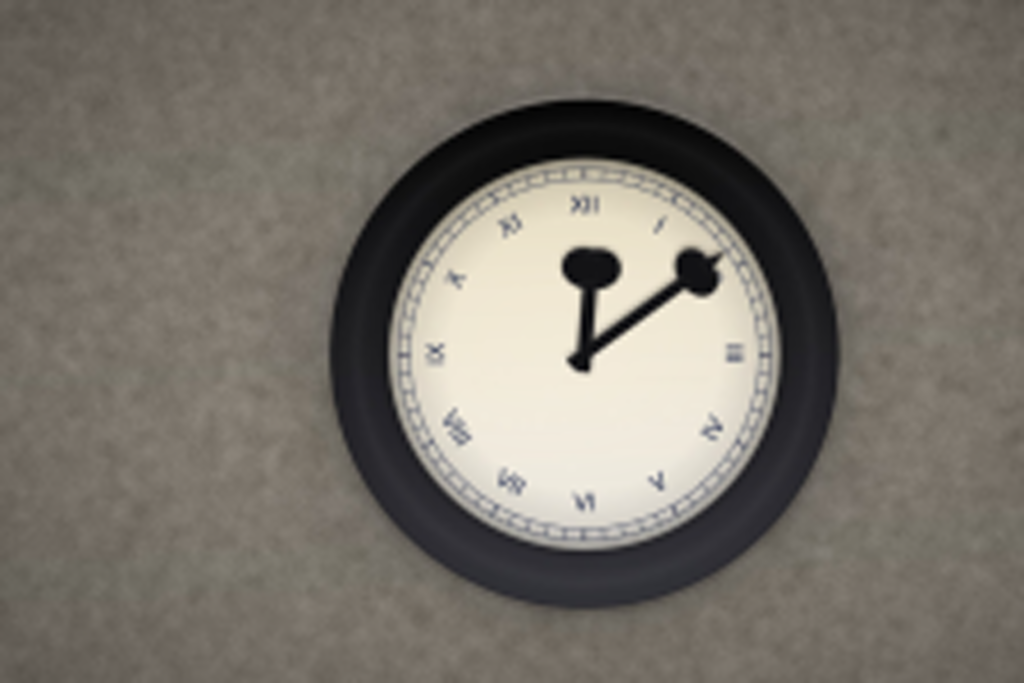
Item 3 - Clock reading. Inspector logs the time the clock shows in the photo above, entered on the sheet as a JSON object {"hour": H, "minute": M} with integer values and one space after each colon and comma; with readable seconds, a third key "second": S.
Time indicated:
{"hour": 12, "minute": 9}
